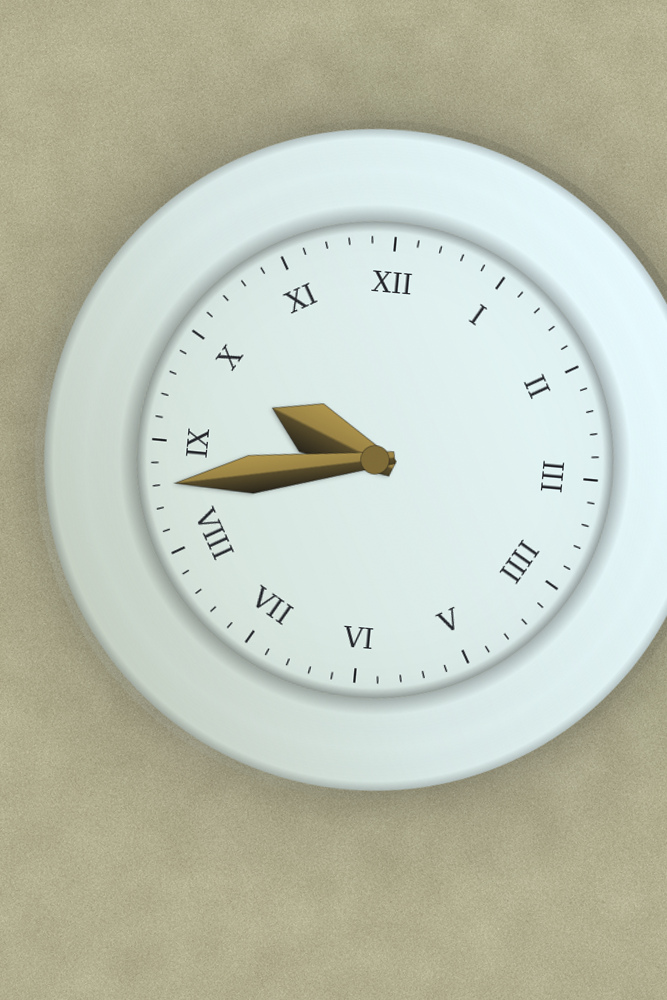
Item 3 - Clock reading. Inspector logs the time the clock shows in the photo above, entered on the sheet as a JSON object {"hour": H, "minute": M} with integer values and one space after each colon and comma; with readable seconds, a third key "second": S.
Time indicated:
{"hour": 9, "minute": 43}
